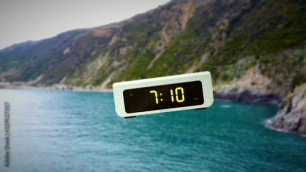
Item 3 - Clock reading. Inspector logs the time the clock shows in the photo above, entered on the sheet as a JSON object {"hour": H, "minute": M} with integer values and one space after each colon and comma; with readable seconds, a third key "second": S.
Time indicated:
{"hour": 7, "minute": 10}
